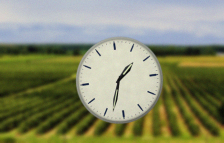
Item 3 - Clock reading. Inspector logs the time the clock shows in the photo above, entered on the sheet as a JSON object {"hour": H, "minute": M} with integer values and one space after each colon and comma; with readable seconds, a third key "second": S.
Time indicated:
{"hour": 1, "minute": 33}
